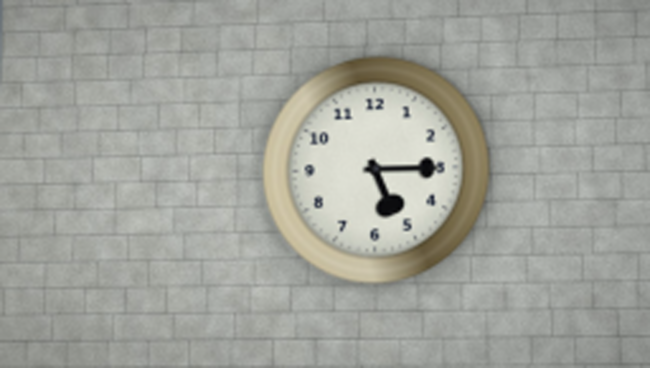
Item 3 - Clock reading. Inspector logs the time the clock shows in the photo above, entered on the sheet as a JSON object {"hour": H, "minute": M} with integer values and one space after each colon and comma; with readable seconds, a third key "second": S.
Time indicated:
{"hour": 5, "minute": 15}
